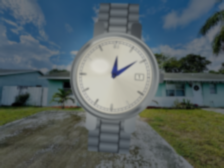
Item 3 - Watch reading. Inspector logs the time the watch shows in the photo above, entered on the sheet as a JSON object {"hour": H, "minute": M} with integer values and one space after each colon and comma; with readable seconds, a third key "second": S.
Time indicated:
{"hour": 12, "minute": 9}
